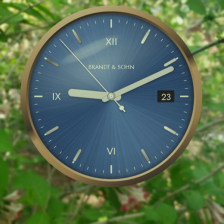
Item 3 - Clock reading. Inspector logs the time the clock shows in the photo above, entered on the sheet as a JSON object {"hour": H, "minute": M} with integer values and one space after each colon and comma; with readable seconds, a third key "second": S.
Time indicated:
{"hour": 9, "minute": 10, "second": 53}
